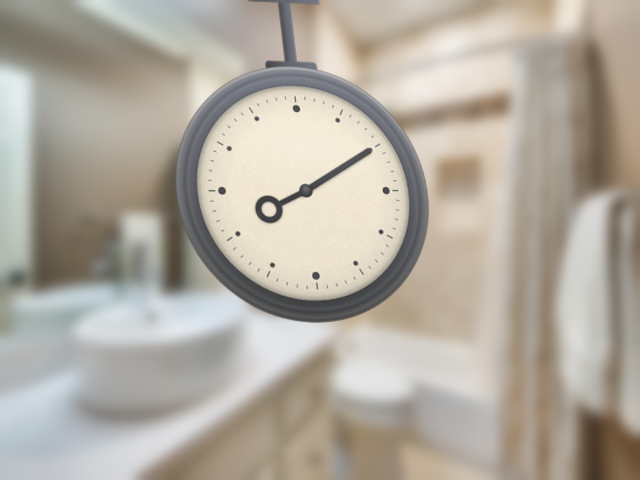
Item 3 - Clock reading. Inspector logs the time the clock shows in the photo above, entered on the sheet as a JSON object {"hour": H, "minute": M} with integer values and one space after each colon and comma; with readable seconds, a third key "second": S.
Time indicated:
{"hour": 8, "minute": 10}
